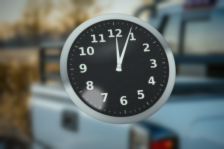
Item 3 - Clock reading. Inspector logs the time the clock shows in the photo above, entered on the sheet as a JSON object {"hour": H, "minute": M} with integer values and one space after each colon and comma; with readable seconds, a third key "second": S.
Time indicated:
{"hour": 12, "minute": 4}
